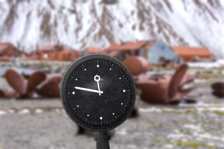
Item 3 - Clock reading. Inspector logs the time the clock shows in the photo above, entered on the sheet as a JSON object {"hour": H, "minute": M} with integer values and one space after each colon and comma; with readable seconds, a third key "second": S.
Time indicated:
{"hour": 11, "minute": 47}
